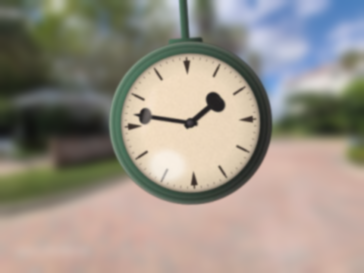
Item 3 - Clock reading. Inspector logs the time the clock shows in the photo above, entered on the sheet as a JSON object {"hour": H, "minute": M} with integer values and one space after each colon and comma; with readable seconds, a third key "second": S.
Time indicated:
{"hour": 1, "minute": 47}
